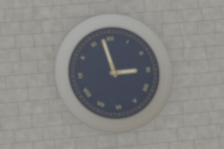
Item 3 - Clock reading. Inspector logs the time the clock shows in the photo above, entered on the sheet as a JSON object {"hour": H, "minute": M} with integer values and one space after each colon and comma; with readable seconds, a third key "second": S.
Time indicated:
{"hour": 2, "minute": 58}
